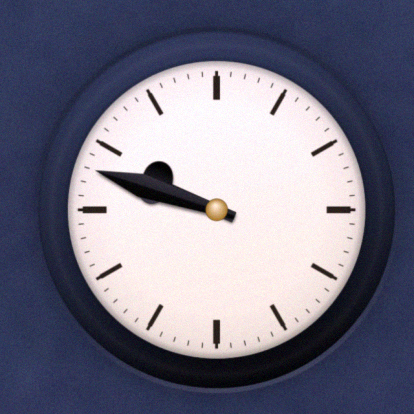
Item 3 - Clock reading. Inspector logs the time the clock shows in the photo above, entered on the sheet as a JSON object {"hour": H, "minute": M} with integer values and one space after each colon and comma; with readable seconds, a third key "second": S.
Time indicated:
{"hour": 9, "minute": 48}
